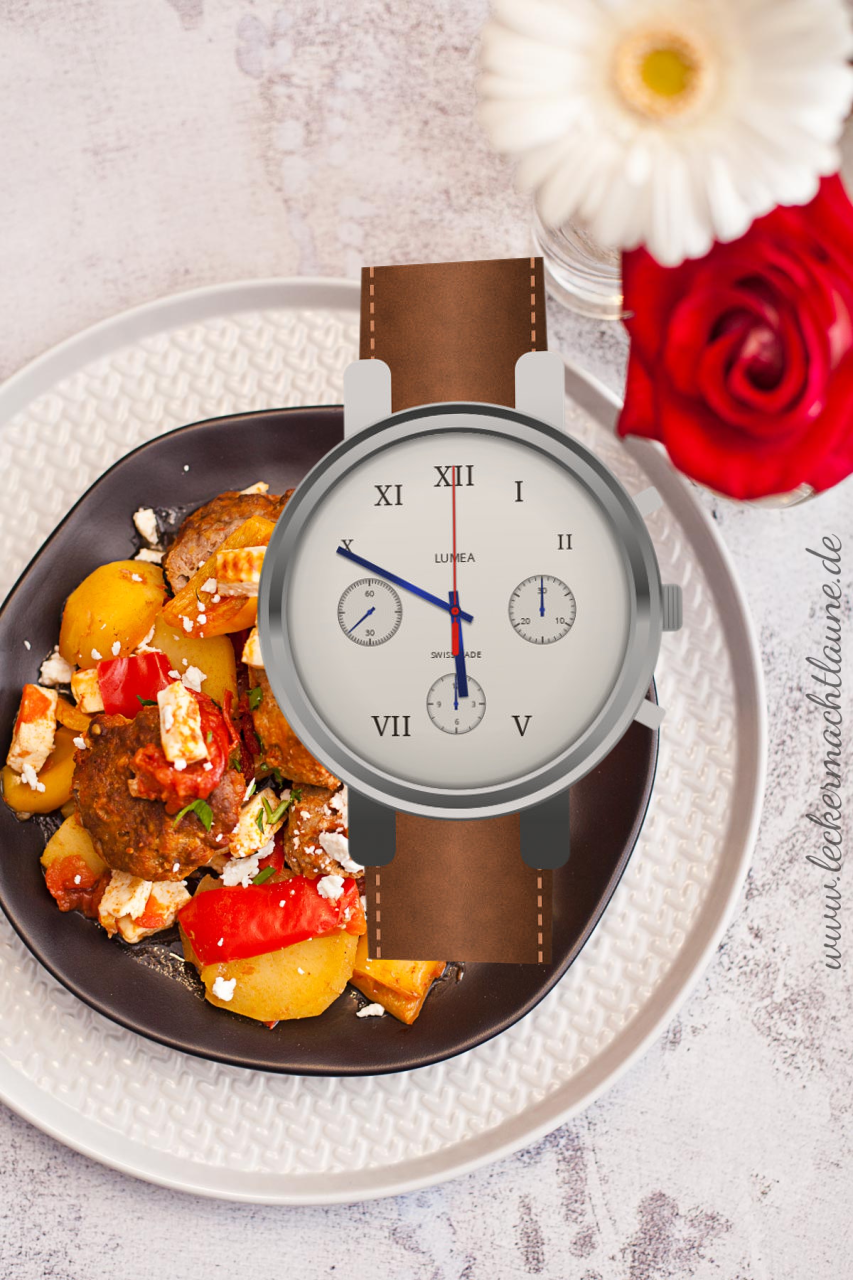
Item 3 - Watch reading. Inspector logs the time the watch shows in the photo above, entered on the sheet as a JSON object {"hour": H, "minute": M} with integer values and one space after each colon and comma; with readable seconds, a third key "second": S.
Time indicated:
{"hour": 5, "minute": 49, "second": 38}
